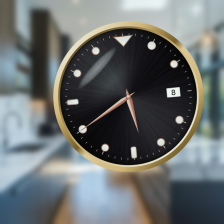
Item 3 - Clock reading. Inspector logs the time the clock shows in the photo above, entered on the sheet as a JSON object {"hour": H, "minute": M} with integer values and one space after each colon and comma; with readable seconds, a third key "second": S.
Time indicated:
{"hour": 5, "minute": 40}
